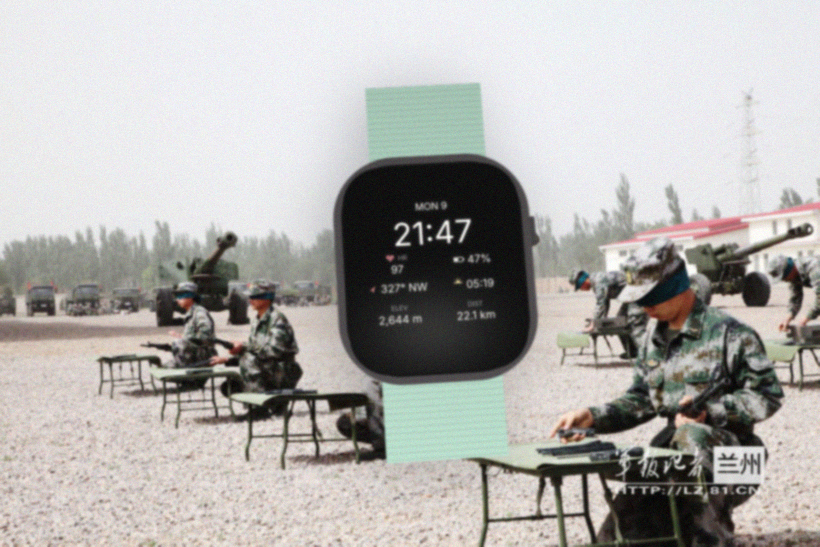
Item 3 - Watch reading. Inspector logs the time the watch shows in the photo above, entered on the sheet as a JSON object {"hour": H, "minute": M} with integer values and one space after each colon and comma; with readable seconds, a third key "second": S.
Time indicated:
{"hour": 21, "minute": 47}
